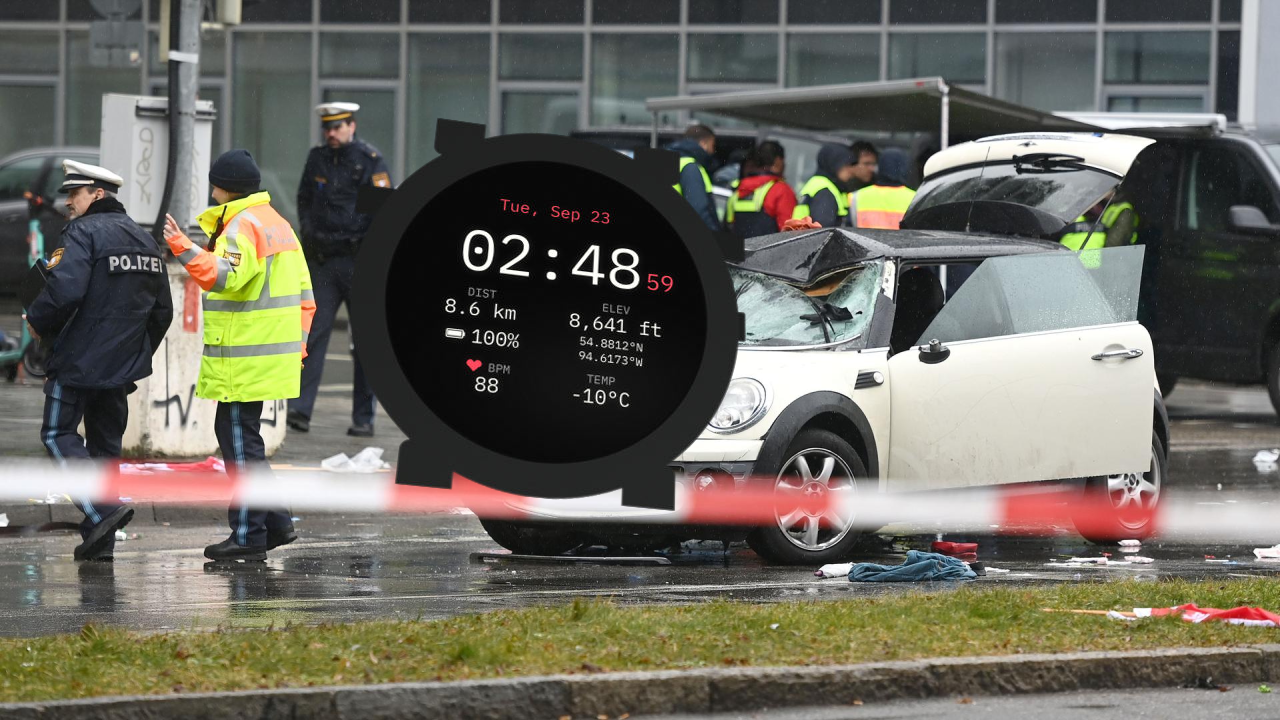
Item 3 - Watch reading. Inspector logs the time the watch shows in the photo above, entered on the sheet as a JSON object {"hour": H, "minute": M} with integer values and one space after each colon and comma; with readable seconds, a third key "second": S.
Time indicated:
{"hour": 2, "minute": 48, "second": 59}
